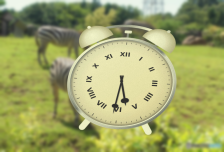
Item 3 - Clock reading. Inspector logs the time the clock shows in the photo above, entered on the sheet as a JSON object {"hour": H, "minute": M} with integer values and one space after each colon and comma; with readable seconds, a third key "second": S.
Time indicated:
{"hour": 5, "minute": 31}
